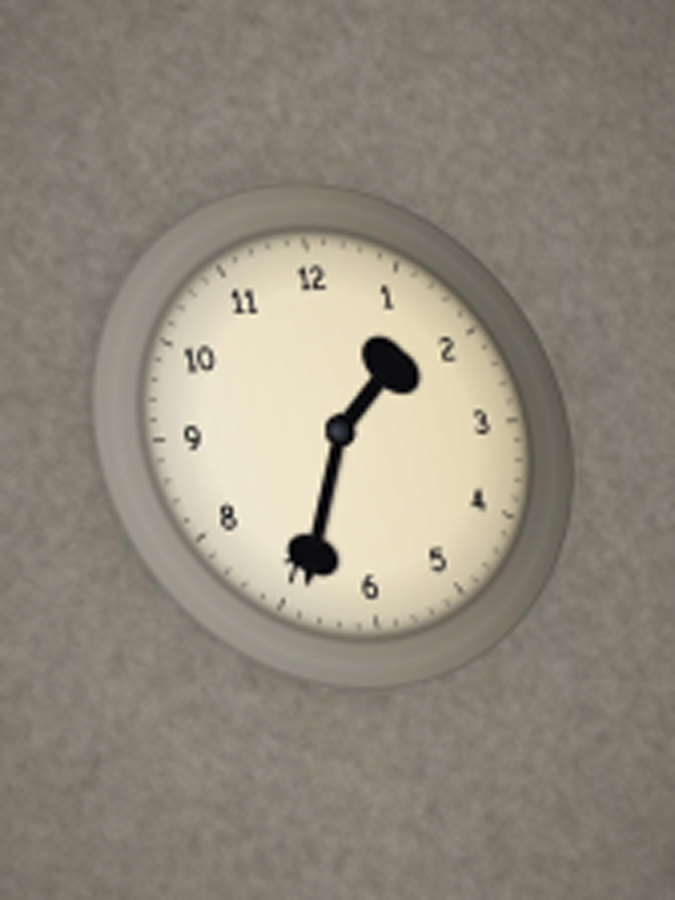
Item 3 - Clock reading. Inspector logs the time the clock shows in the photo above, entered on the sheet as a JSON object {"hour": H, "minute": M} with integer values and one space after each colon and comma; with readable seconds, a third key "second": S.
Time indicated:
{"hour": 1, "minute": 34}
